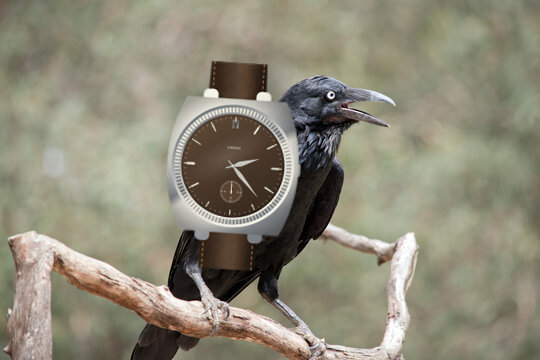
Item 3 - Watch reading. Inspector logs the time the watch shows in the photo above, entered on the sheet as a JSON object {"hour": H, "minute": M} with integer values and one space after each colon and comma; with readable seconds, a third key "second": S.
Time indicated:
{"hour": 2, "minute": 23}
